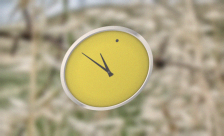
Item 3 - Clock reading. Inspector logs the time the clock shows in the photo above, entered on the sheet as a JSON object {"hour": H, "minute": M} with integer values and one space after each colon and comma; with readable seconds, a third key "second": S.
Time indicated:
{"hour": 10, "minute": 50}
